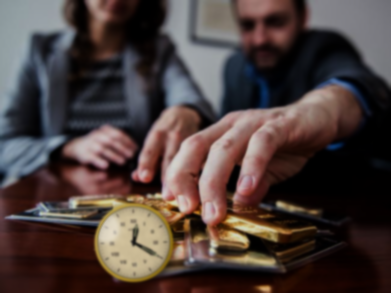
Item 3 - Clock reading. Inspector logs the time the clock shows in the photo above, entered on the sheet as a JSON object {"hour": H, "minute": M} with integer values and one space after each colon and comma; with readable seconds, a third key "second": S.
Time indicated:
{"hour": 12, "minute": 20}
